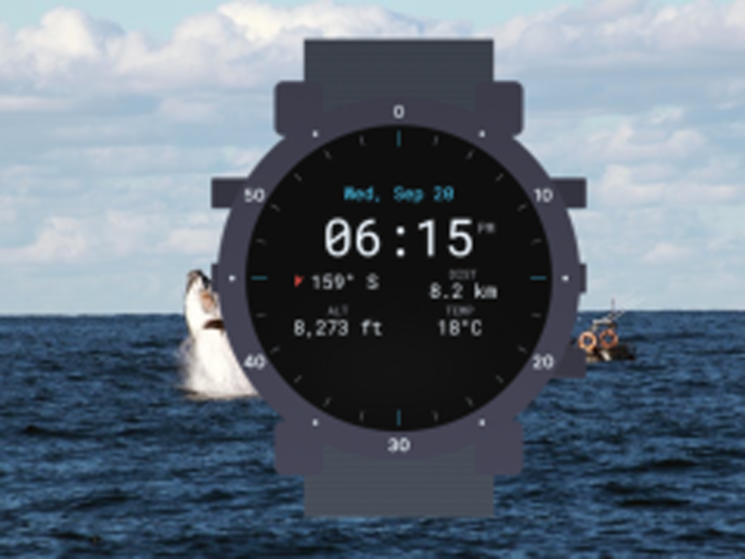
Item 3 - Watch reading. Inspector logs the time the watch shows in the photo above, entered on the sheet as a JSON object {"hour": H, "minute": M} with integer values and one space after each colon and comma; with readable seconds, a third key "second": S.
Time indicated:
{"hour": 6, "minute": 15}
